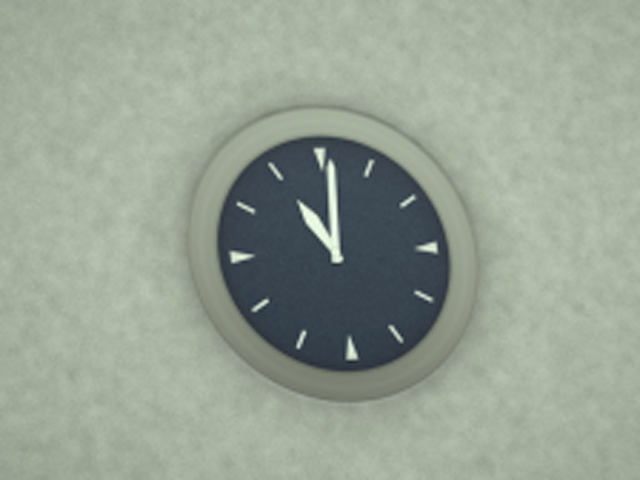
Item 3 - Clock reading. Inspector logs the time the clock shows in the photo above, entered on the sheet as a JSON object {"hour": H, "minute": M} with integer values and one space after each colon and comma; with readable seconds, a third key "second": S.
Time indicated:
{"hour": 11, "minute": 1}
